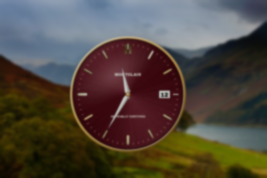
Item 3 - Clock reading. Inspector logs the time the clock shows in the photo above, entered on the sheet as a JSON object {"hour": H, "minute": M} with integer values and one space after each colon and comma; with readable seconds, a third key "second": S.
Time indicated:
{"hour": 11, "minute": 35}
